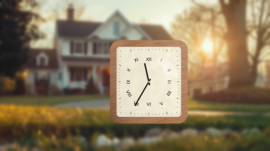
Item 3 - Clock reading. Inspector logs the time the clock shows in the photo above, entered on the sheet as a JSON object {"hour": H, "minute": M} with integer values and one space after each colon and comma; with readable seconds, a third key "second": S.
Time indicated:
{"hour": 11, "minute": 35}
